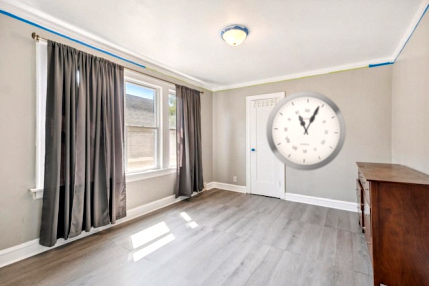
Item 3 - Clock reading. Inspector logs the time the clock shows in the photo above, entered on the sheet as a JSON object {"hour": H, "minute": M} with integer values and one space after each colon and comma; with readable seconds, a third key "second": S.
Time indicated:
{"hour": 11, "minute": 4}
